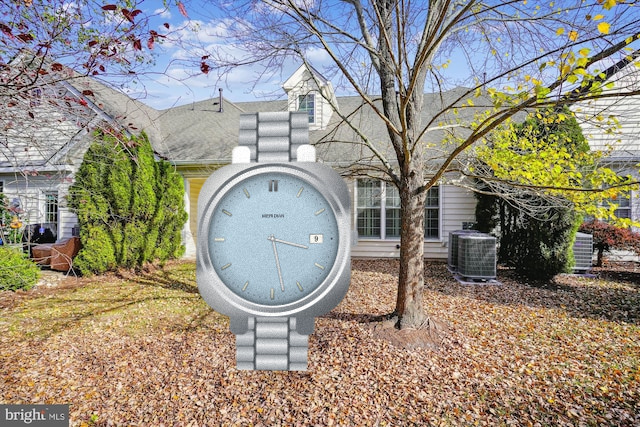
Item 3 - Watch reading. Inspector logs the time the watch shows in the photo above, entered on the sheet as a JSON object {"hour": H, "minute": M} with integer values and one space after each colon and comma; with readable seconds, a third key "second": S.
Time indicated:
{"hour": 3, "minute": 28}
